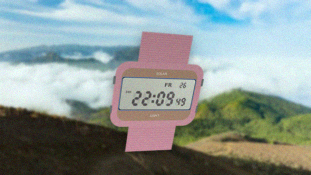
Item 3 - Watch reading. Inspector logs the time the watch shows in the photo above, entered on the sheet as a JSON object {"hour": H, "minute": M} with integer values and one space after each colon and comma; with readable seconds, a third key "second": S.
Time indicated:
{"hour": 22, "minute": 9, "second": 49}
